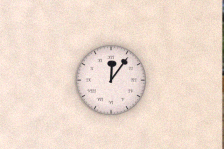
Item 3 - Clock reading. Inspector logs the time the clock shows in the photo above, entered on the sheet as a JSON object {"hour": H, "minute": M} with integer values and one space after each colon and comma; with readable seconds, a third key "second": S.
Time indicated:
{"hour": 12, "minute": 6}
